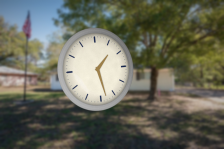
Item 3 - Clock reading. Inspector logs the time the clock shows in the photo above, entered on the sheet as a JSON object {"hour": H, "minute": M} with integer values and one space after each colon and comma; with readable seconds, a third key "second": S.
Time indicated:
{"hour": 1, "minute": 28}
